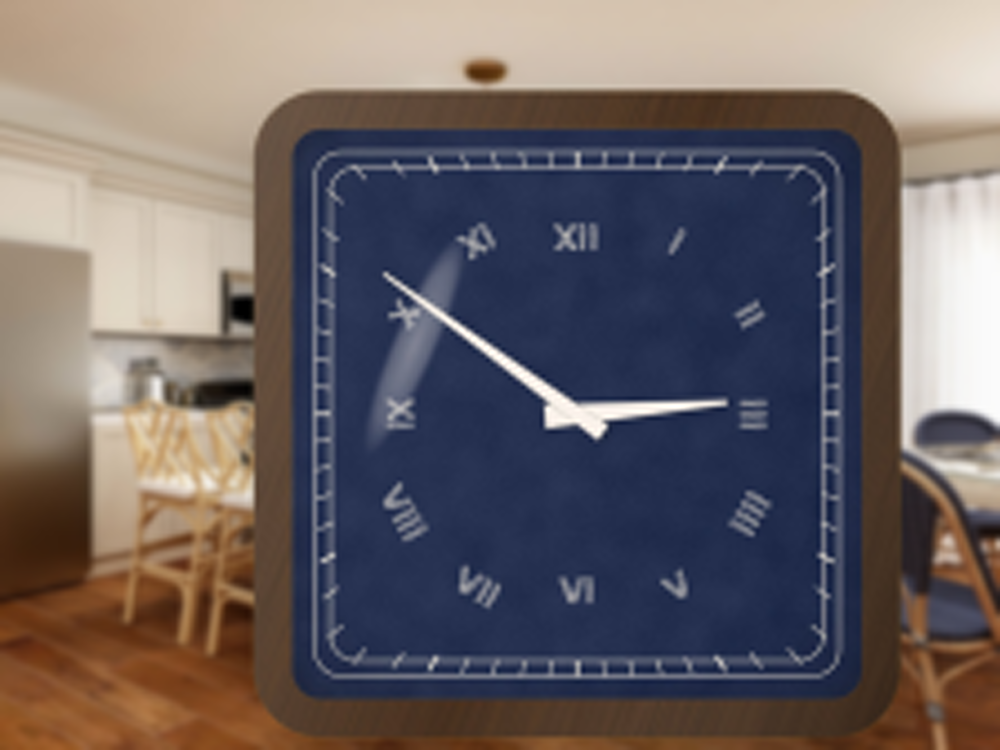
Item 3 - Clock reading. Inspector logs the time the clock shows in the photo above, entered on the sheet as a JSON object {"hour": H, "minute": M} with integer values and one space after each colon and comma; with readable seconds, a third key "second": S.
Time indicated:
{"hour": 2, "minute": 51}
